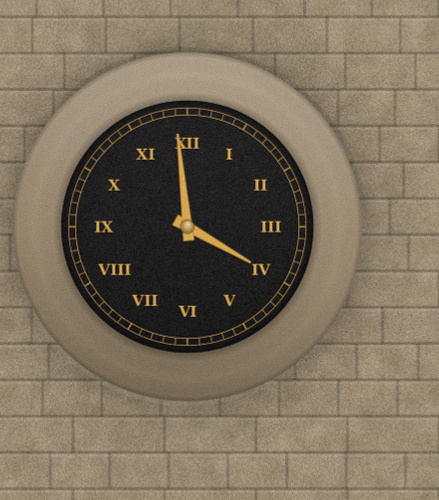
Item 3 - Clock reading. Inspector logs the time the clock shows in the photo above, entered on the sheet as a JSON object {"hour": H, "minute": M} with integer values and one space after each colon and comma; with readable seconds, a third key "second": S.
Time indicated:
{"hour": 3, "minute": 59}
